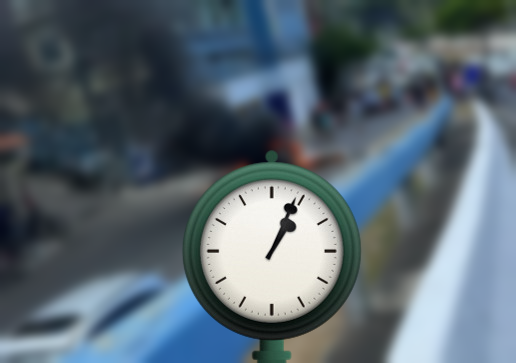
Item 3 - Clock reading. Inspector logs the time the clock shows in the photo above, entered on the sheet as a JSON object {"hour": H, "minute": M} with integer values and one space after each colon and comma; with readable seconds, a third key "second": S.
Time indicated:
{"hour": 1, "minute": 4}
